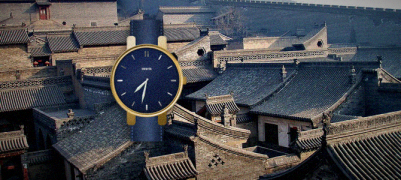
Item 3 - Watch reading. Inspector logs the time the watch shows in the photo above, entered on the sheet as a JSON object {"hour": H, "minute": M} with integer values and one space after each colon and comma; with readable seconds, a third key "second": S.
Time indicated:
{"hour": 7, "minute": 32}
